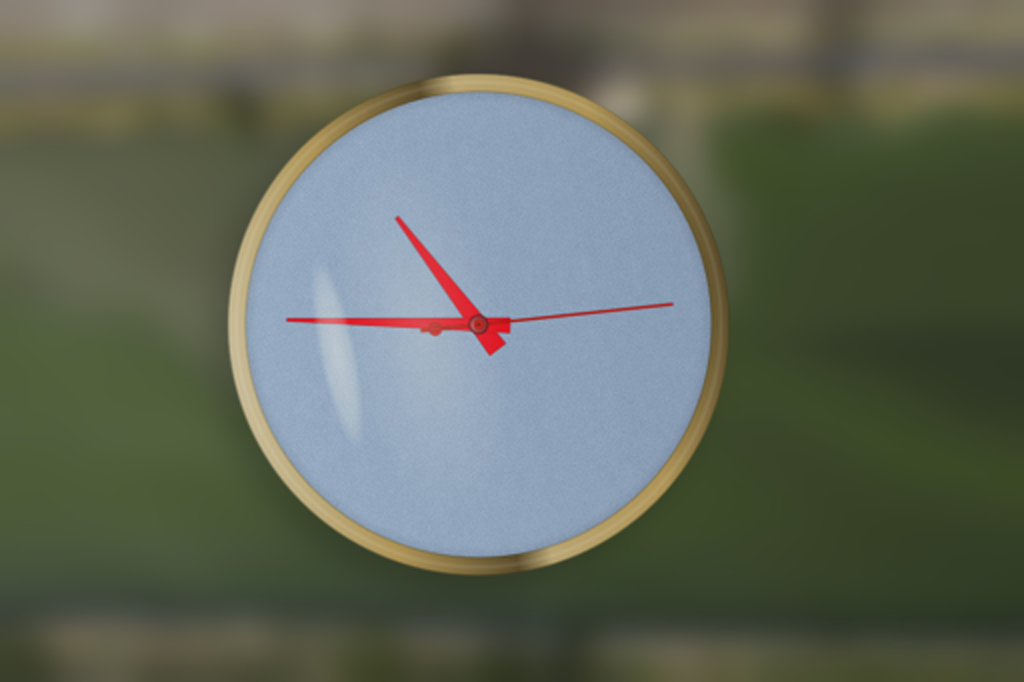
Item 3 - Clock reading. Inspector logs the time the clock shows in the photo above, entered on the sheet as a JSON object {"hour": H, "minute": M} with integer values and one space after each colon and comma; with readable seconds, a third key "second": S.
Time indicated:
{"hour": 10, "minute": 45, "second": 14}
